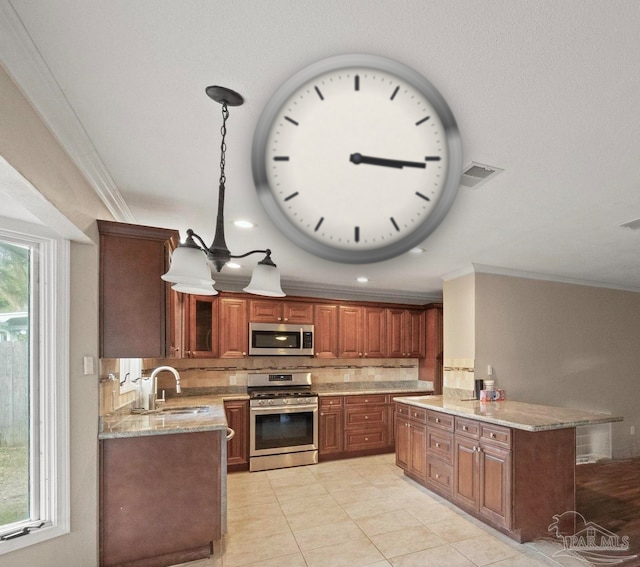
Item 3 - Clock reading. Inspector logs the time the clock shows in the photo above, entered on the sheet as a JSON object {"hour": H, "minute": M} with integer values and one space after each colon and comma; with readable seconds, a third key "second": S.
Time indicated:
{"hour": 3, "minute": 16}
